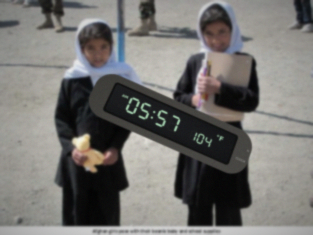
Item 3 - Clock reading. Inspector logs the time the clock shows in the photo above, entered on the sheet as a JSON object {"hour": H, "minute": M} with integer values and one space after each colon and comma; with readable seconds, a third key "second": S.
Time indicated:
{"hour": 5, "minute": 57}
